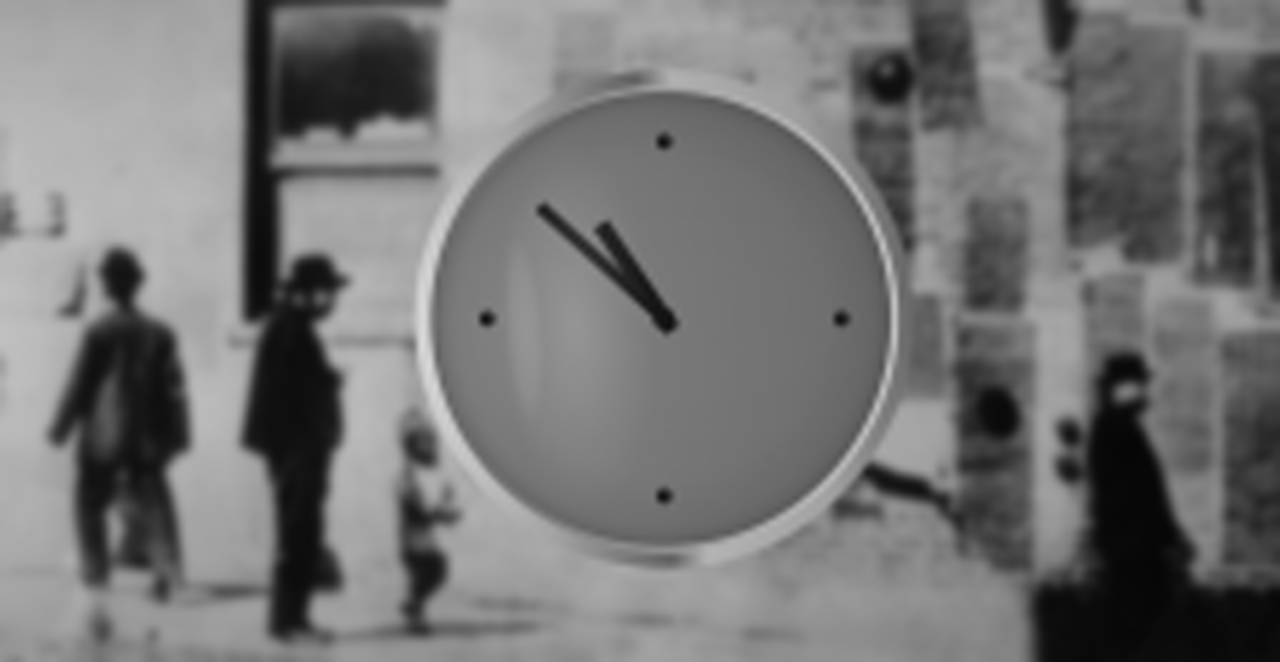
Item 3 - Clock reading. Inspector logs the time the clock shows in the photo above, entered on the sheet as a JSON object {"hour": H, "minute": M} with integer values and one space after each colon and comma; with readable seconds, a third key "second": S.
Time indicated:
{"hour": 10, "minute": 52}
